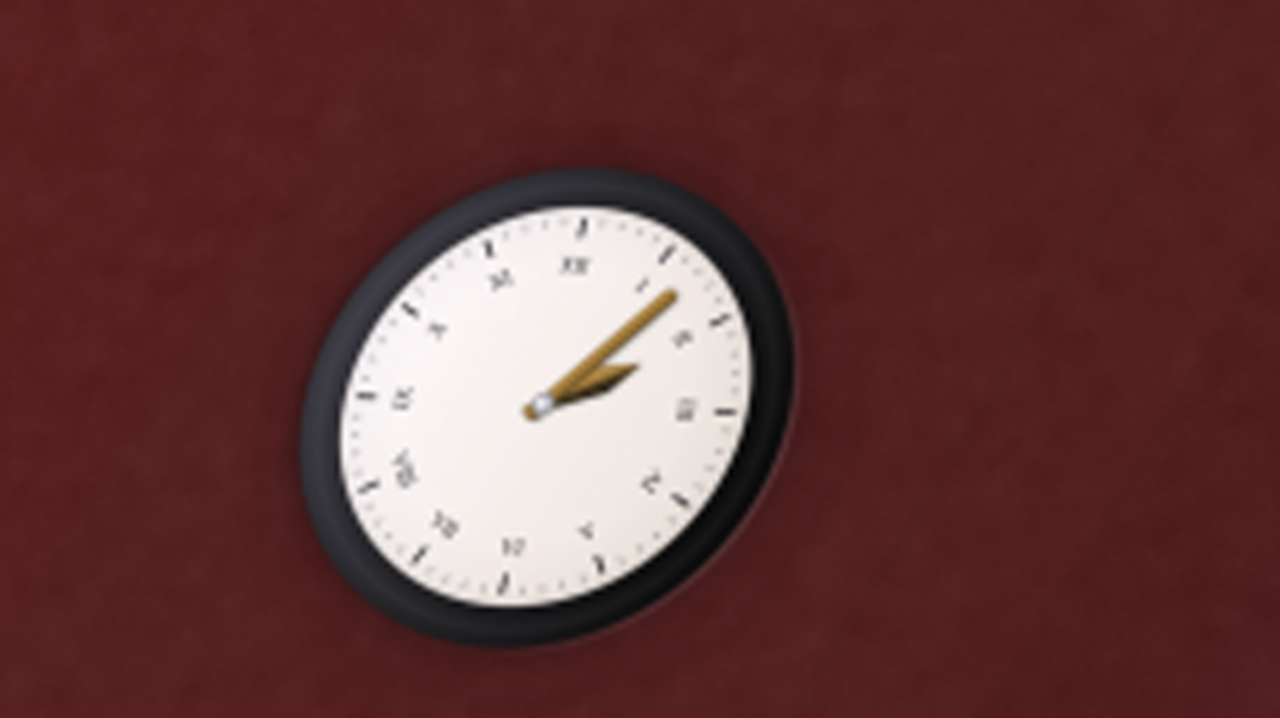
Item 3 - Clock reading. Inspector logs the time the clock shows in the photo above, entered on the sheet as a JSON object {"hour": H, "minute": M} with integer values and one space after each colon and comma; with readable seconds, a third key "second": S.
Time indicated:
{"hour": 2, "minute": 7}
